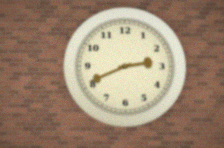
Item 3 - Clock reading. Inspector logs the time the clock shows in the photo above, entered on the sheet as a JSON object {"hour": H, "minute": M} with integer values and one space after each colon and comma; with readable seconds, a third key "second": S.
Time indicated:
{"hour": 2, "minute": 41}
